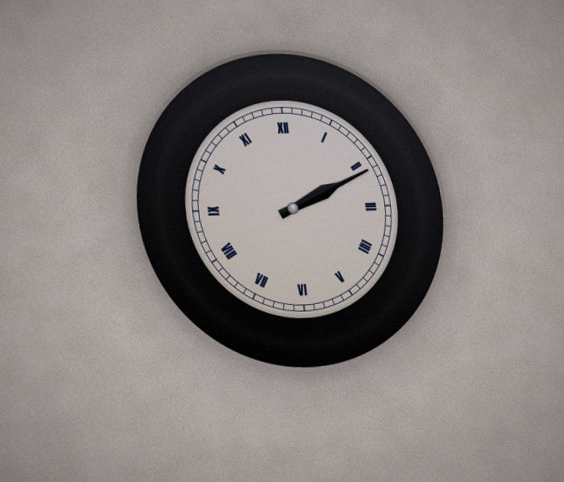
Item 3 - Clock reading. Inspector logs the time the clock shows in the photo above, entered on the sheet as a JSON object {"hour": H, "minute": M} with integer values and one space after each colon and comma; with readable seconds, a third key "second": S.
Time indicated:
{"hour": 2, "minute": 11}
